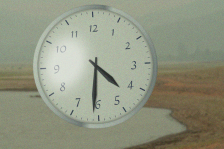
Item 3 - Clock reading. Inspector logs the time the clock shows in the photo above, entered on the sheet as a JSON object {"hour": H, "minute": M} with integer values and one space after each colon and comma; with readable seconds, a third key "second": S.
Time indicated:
{"hour": 4, "minute": 31}
